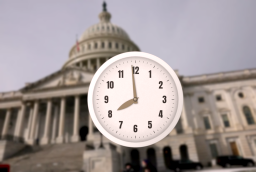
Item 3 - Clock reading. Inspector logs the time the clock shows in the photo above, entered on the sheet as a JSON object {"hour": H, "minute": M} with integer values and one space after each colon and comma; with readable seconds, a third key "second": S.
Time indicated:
{"hour": 7, "minute": 59}
